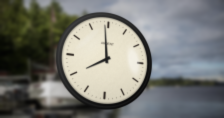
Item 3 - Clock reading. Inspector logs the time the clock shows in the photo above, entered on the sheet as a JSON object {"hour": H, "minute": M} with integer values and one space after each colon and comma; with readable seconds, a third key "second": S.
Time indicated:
{"hour": 7, "minute": 59}
